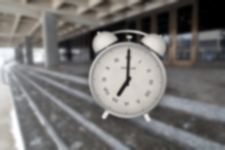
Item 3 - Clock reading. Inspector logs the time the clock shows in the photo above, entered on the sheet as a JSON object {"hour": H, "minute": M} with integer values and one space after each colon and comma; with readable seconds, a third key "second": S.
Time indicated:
{"hour": 7, "minute": 0}
